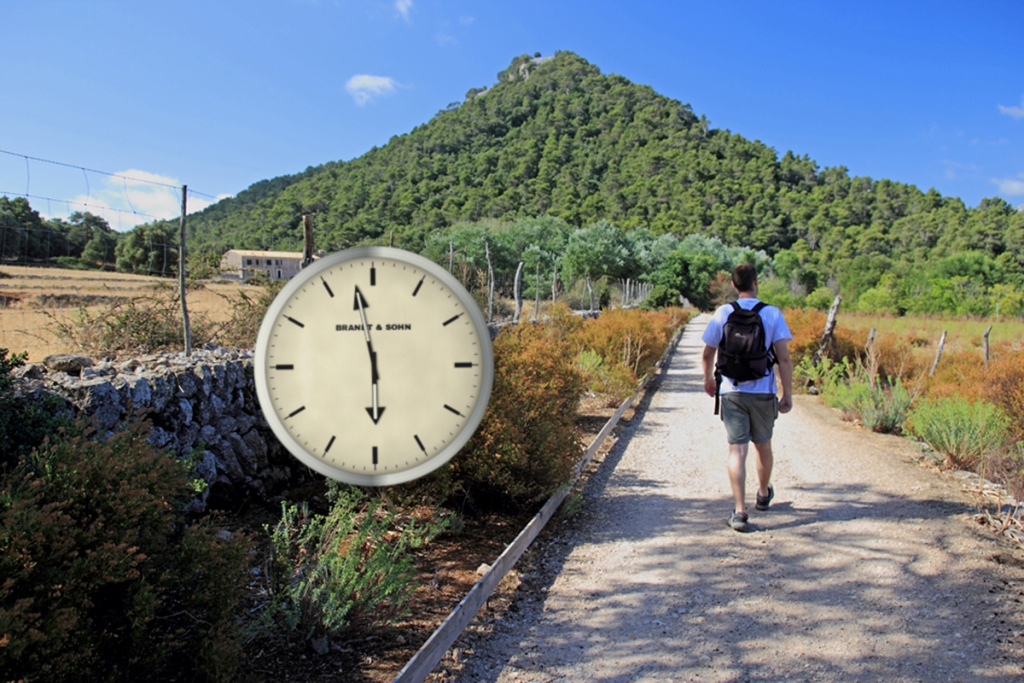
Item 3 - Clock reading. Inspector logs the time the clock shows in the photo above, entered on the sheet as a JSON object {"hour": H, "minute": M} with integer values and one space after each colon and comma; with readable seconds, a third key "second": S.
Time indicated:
{"hour": 5, "minute": 58}
